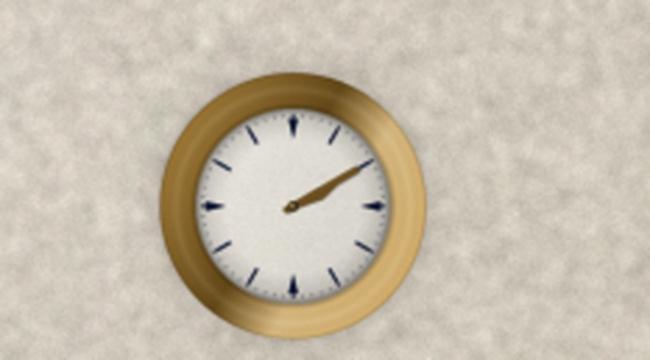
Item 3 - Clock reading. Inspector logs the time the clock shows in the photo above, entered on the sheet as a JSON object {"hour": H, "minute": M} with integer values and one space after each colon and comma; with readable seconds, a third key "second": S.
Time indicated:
{"hour": 2, "minute": 10}
